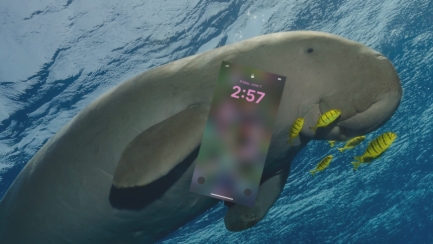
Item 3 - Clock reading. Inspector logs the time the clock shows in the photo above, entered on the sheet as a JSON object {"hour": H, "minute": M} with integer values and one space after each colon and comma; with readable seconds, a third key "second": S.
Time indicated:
{"hour": 2, "minute": 57}
